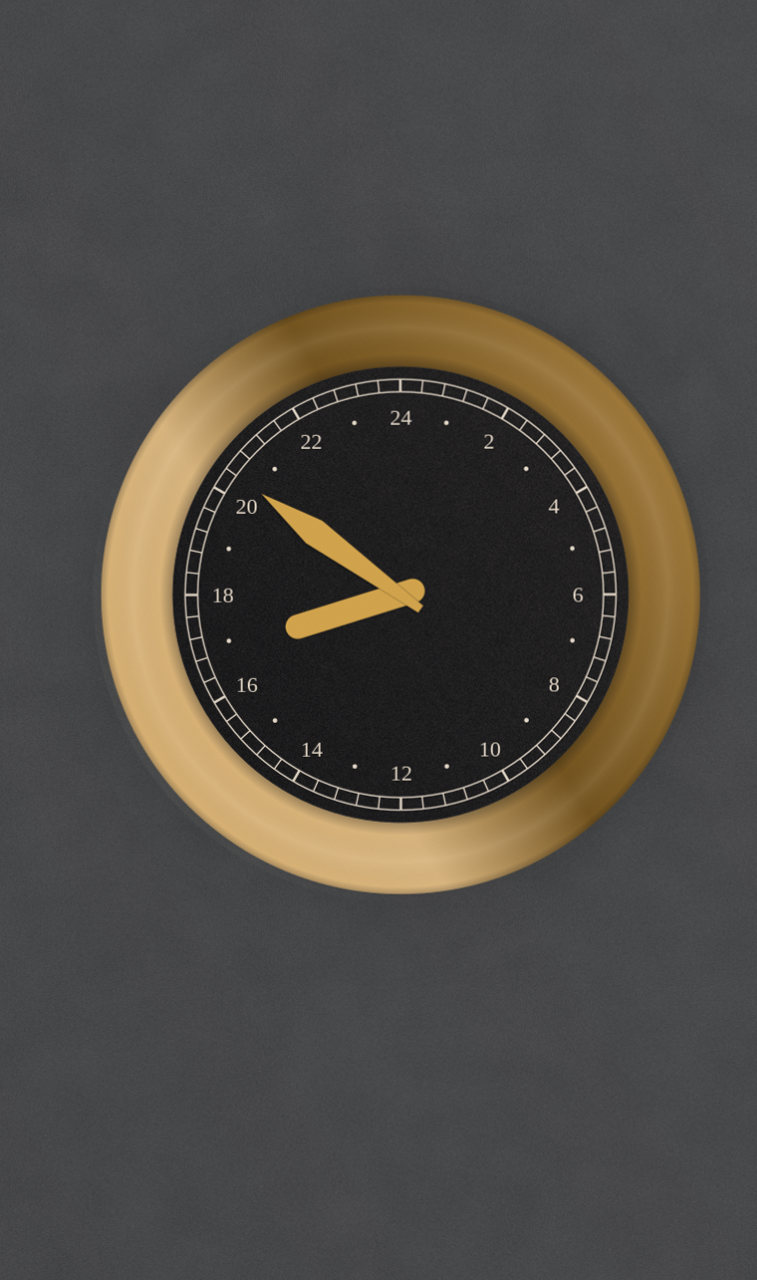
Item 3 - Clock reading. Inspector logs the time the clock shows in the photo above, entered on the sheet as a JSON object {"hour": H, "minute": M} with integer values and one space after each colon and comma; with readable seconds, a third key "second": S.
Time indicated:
{"hour": 16, "minute": 51}
